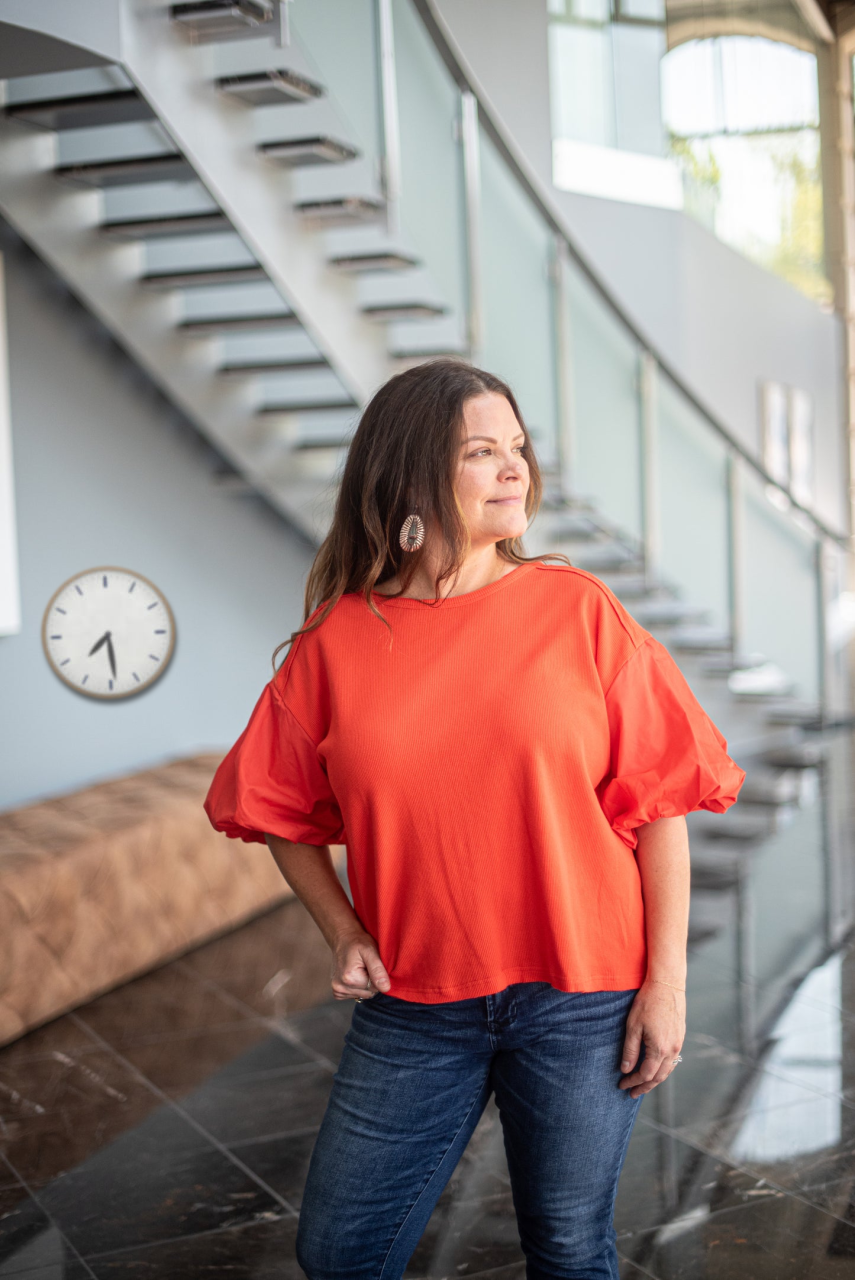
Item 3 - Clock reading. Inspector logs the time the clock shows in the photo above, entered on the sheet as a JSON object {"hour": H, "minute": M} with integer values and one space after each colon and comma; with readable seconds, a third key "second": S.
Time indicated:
{"hour": 7, "minute": 29}
